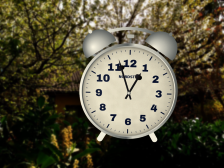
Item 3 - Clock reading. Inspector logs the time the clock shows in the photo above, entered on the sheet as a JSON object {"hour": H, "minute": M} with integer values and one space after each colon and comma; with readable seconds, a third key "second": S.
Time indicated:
{"hour": 12, "minute": 57}
